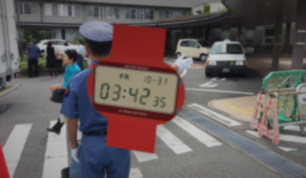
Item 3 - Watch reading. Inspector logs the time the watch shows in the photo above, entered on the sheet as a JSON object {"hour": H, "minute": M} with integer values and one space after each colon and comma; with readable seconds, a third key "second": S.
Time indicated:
{"hour": 3, "minute": 42, "second": 35}
